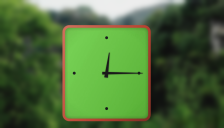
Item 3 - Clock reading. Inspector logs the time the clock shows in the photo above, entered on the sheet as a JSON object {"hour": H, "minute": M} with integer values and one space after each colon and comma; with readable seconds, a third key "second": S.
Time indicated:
{"hour": 12, "minute": 15}
